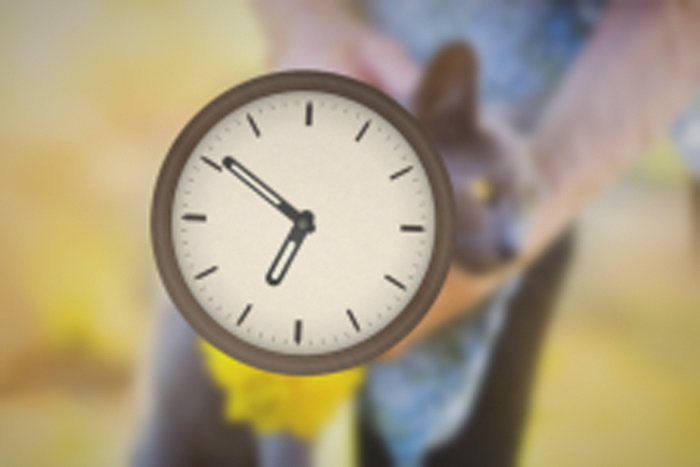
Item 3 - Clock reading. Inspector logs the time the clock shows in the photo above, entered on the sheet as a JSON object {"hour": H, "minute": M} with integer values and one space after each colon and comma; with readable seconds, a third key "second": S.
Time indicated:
{"hour": 6, "minute": 51}
